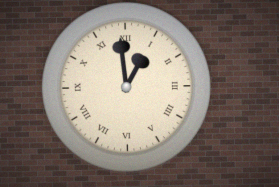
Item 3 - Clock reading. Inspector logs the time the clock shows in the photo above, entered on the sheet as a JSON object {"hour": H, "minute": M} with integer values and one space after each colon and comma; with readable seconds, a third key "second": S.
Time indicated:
{"hour": 12, "minute": 59}
